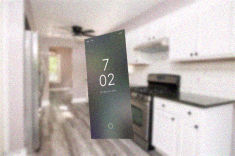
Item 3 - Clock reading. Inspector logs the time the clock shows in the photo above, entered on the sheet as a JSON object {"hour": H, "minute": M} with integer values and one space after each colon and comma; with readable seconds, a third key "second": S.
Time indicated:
{"hour": 7, "minute": 2}
